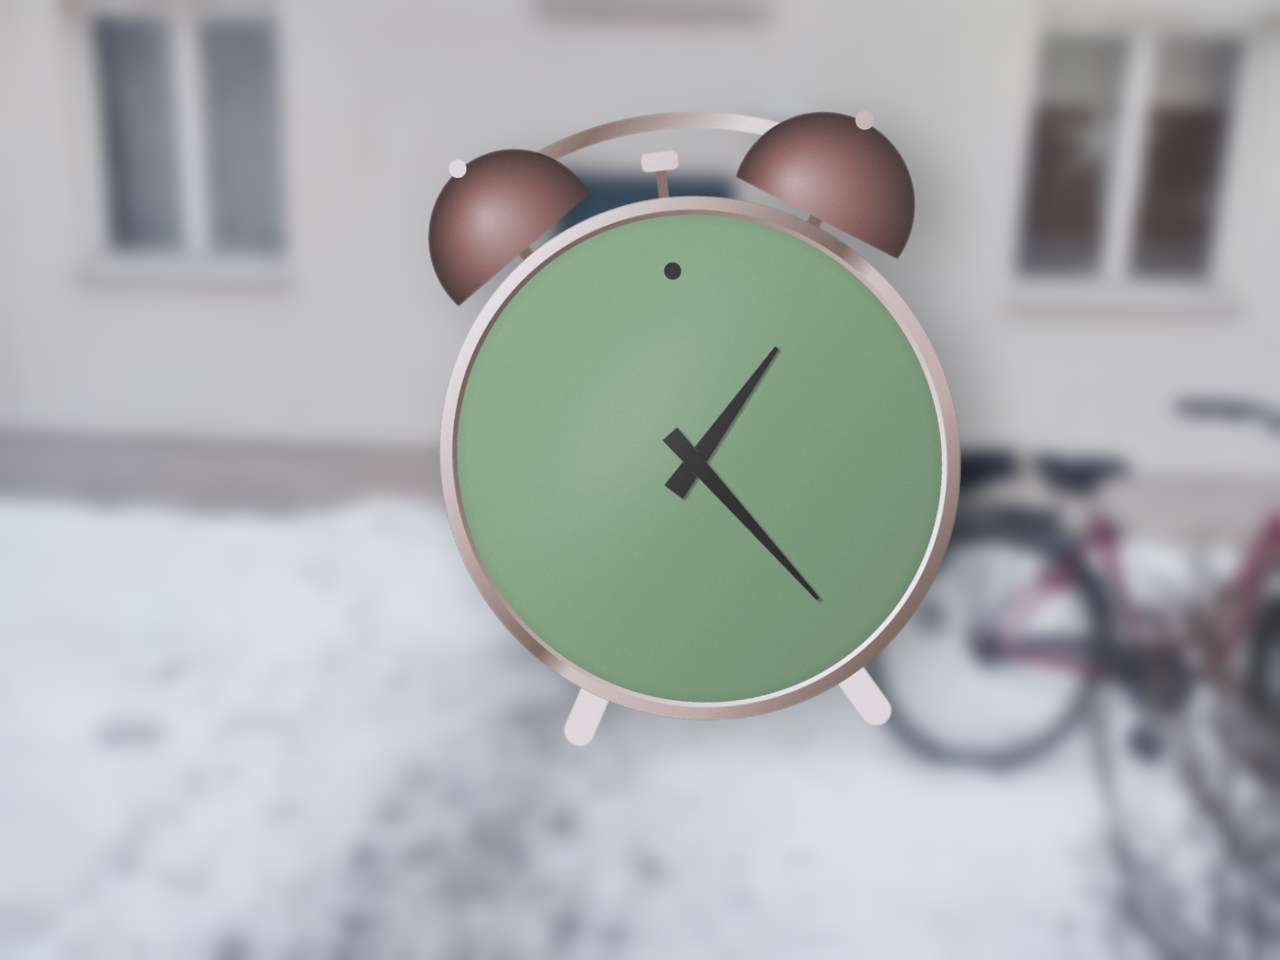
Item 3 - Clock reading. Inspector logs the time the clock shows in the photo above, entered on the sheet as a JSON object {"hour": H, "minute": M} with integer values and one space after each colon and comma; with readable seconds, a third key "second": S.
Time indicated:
{"hour": 1, "minute": 24}
